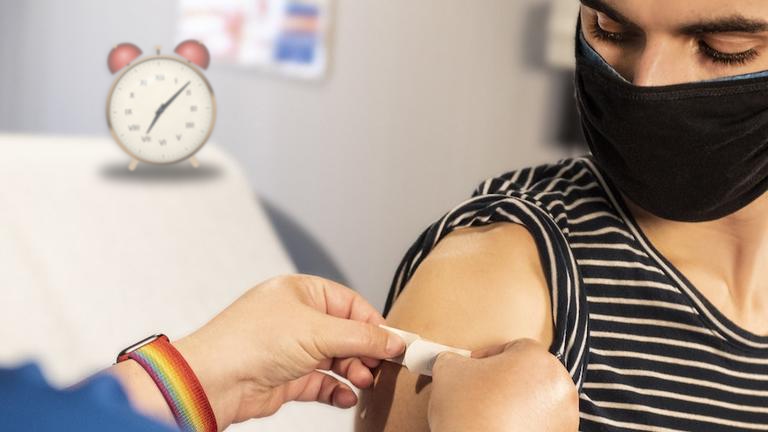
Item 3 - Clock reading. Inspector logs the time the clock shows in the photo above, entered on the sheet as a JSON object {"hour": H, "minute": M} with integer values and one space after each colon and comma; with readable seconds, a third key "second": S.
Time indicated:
{"hour": 7, "minute": 8}
